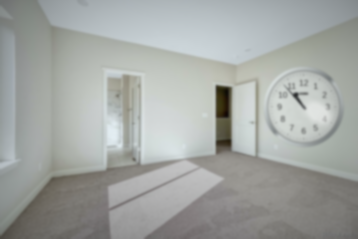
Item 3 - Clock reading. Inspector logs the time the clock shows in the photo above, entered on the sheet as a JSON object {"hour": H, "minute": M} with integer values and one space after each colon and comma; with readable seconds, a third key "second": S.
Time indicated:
{"hour": 10, "minute": 53}
